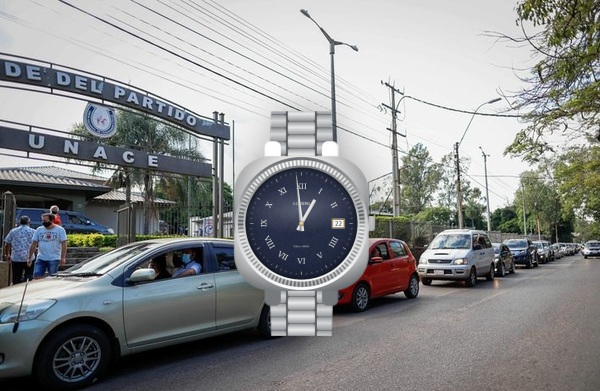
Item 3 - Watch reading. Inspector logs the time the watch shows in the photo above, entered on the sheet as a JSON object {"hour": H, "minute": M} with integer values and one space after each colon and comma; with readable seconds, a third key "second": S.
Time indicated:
{"hour": 12, "minute": 59}
